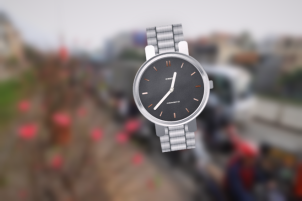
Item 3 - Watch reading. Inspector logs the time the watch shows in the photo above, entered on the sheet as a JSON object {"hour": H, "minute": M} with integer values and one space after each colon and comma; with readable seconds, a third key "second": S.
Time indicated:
{"hour": 12, "minute": 38}
